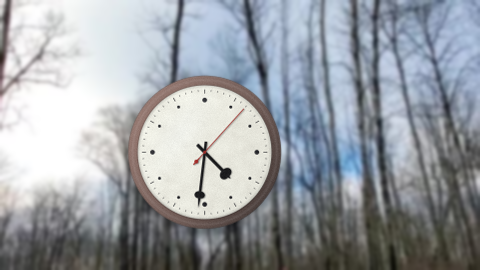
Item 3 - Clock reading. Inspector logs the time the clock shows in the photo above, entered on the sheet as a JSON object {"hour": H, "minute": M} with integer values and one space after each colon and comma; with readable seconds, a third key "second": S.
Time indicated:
{"hour": 4, "minute": 31, "second": 7}
